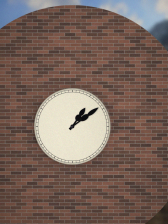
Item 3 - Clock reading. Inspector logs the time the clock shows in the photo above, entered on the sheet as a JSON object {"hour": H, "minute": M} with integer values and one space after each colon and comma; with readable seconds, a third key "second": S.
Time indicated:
{"hour": 1, "minute": 9}
